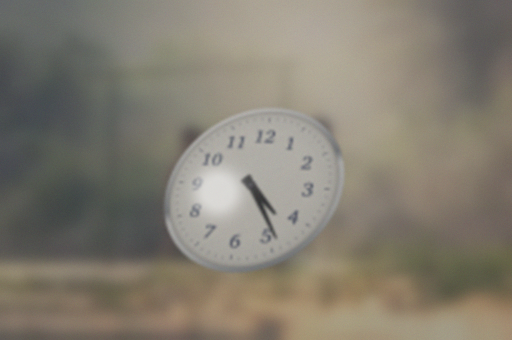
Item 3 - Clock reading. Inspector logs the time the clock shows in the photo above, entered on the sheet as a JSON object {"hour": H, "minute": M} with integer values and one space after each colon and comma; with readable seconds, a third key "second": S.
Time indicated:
{"hour": 4, "minute": 24}
